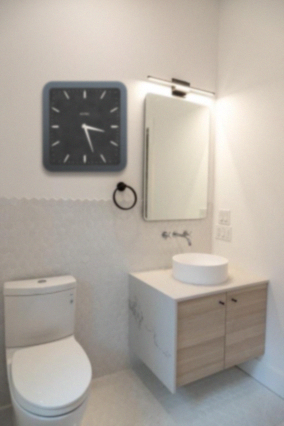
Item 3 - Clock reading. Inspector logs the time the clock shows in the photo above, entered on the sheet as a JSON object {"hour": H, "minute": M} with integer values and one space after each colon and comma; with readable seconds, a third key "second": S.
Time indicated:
{"hour": 3, "minute": 27}
